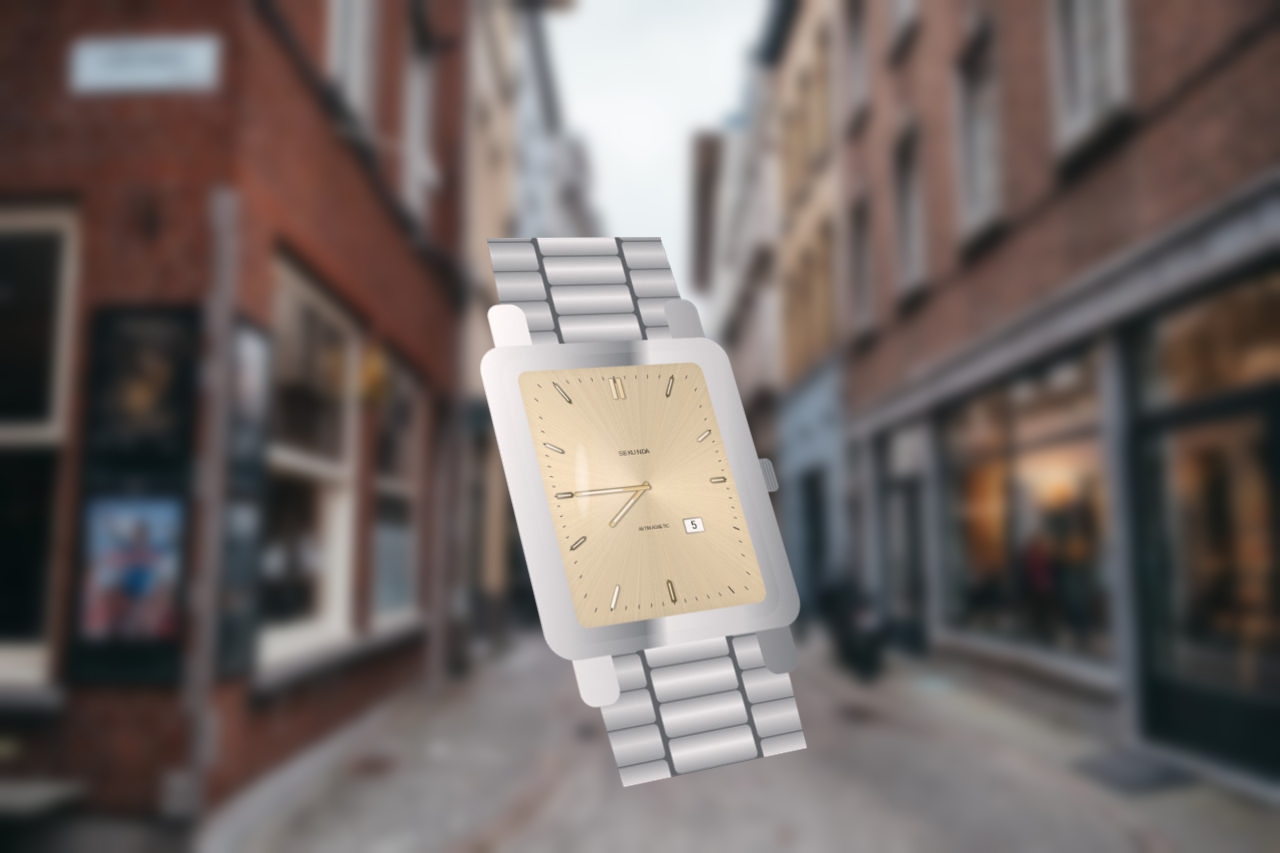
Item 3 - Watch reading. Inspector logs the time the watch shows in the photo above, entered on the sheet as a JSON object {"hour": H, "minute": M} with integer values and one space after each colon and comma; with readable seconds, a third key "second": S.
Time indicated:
{"hour": 7, "minute": 45}
